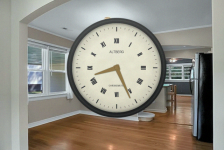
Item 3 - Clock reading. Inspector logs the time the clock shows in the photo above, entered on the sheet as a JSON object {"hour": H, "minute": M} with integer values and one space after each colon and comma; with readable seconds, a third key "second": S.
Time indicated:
{"hour": 8, "minute": 26}
